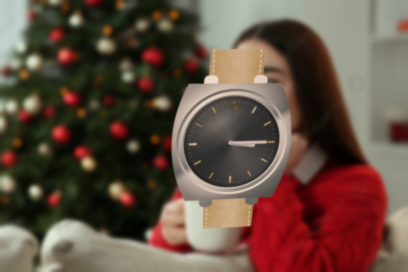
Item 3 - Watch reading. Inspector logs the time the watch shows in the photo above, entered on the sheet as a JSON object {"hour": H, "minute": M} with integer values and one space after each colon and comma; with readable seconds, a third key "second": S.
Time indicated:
{"hour": 3, "minute": 15}
